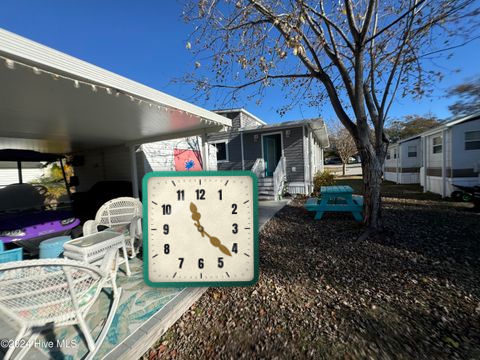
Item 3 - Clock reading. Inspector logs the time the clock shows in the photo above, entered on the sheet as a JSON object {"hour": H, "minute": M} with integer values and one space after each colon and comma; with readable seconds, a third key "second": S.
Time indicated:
{"hour": 11, "minute": 22}
